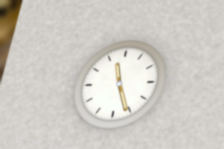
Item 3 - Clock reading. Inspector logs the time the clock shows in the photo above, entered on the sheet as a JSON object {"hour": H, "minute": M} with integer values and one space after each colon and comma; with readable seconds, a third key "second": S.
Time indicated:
{"hour": 11, "minute": 26}
